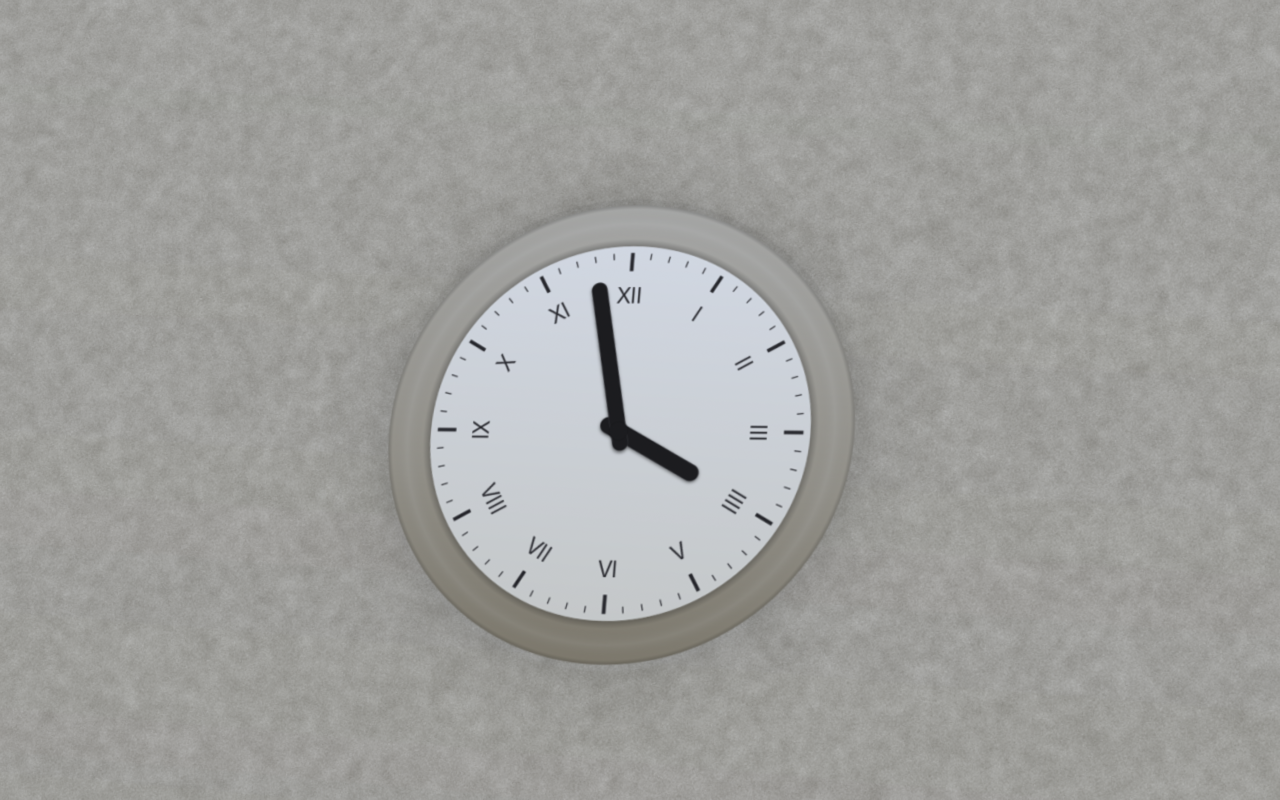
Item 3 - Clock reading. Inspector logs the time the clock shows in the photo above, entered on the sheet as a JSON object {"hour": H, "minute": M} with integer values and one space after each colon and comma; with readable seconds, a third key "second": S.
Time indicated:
{"hour": 3, "minute": 58}
